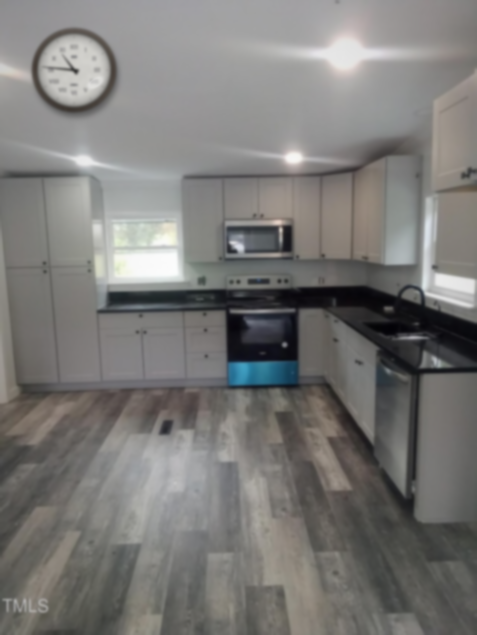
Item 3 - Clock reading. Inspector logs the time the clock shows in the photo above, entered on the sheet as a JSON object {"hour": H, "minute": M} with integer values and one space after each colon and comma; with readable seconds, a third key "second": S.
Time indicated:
{"hour": 10, "minute": 46}
